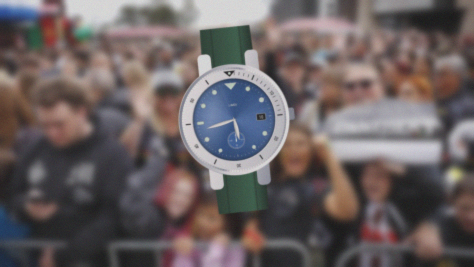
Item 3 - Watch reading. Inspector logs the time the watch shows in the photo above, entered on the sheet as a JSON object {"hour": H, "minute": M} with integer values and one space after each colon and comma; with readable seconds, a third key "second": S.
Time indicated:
{"hour": 5, "minute": 43}
